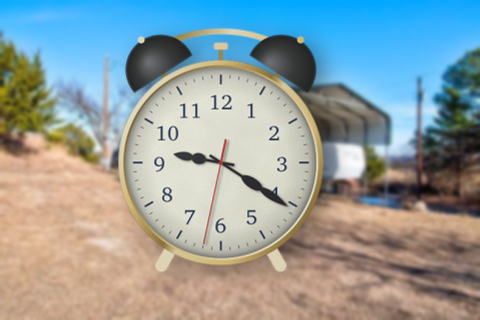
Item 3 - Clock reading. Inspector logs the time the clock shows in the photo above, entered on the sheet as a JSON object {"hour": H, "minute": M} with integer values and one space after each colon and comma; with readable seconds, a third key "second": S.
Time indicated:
{"hour": 9, "minute": 20, "second": 32}
